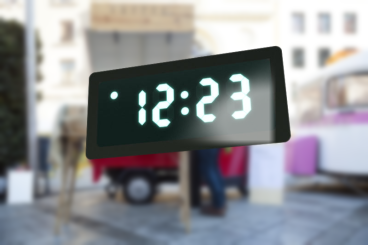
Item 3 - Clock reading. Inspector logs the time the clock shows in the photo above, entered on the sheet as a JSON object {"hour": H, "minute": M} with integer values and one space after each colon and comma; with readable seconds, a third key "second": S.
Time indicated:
{"hour": 12, "minute": 23}
